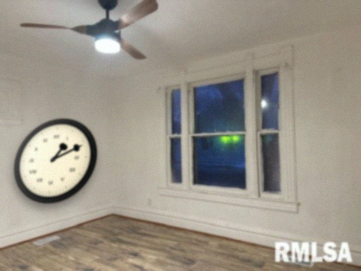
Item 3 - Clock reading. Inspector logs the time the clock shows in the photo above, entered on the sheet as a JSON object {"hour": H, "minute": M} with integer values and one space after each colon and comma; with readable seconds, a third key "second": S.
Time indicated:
{"hour": 1, "minute": 11}
